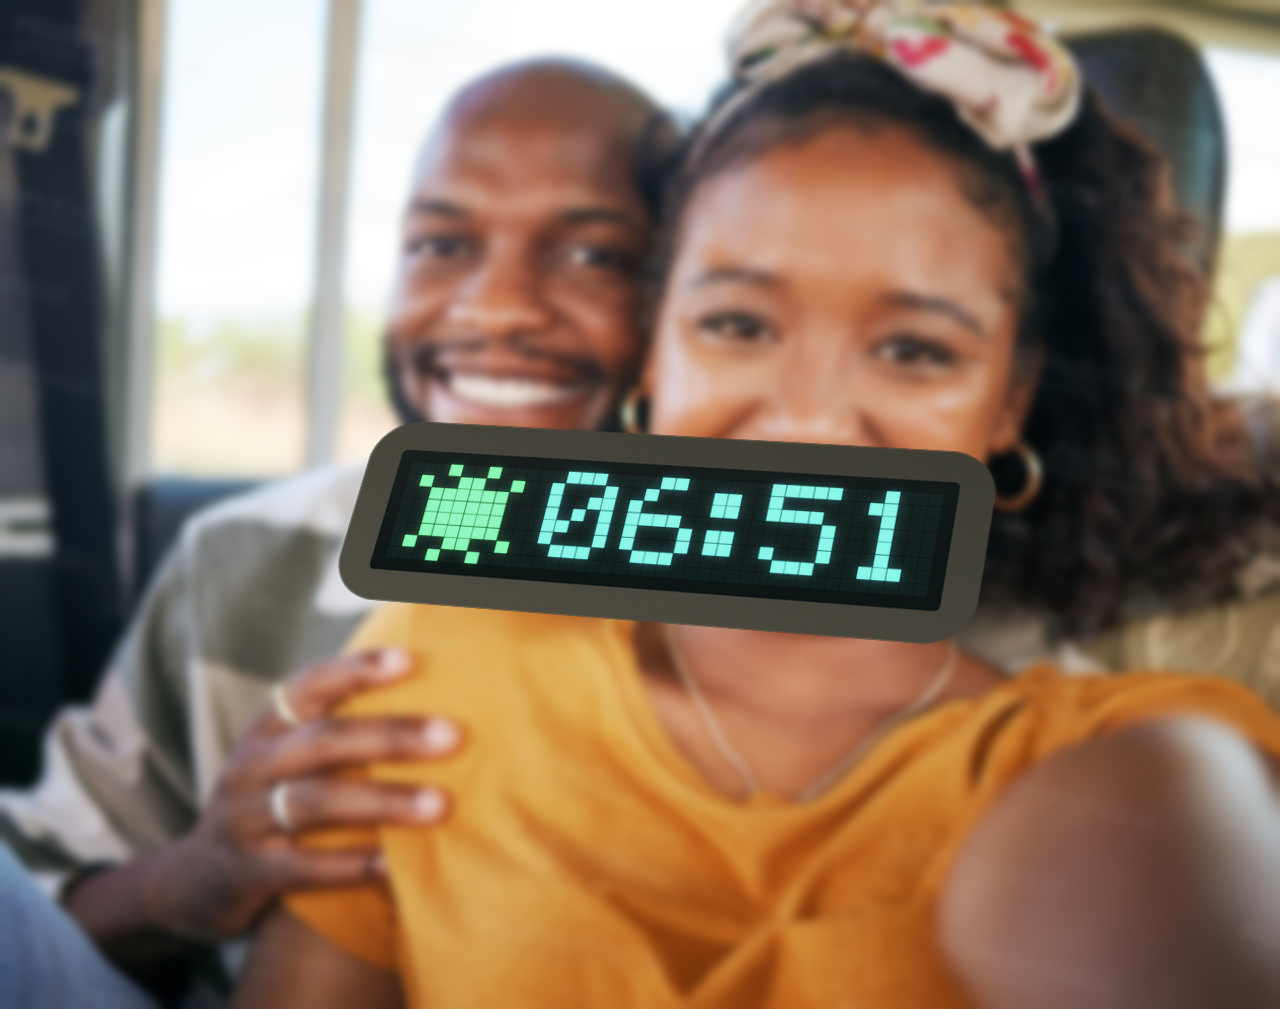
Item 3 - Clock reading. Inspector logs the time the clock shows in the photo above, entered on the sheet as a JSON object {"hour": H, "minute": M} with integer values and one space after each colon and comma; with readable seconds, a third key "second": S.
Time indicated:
{"hour": 6, "minute": 51}
